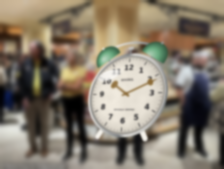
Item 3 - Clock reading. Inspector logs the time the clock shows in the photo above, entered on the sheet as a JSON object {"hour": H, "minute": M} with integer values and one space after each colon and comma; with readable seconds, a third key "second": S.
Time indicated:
{"hour": 10, "minute": 11}
